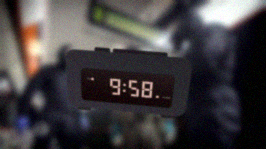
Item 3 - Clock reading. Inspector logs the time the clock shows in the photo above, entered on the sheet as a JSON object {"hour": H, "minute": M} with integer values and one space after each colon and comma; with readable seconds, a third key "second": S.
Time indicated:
{"hour": 9, "minute": 58}
